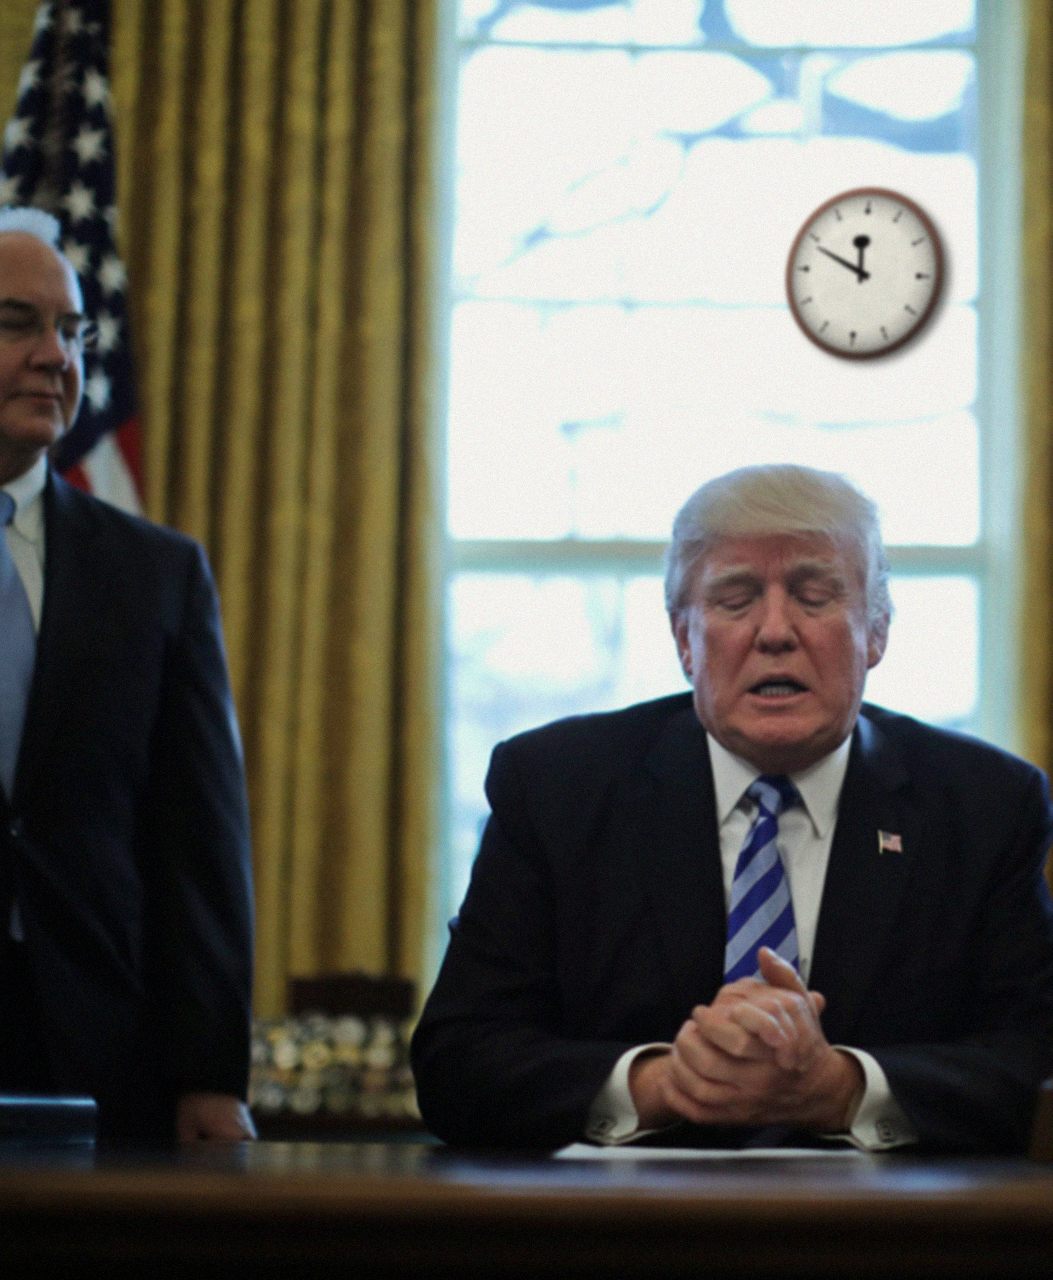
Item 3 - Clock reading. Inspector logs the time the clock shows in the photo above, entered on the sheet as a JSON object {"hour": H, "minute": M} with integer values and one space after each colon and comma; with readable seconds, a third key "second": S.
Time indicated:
{"hour": 11, "minute": 49}
